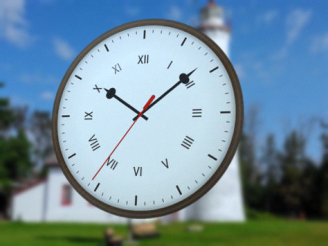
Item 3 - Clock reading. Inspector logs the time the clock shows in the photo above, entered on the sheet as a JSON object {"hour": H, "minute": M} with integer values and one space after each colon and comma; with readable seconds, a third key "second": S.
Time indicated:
{"hour": 10, "minute": 8, "second": 36}
